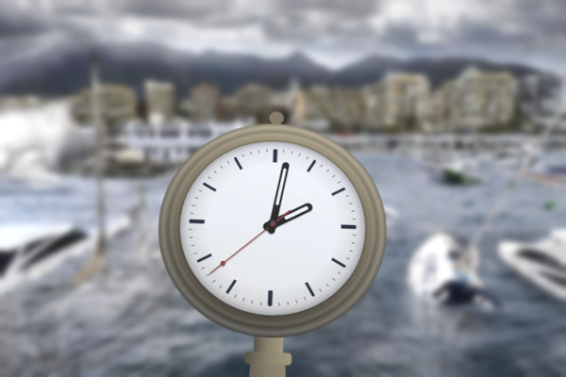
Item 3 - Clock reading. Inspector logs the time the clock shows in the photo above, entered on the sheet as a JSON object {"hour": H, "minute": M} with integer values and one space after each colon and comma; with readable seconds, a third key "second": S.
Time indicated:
{"hour": 2, "minute": 1, "second": 38}
